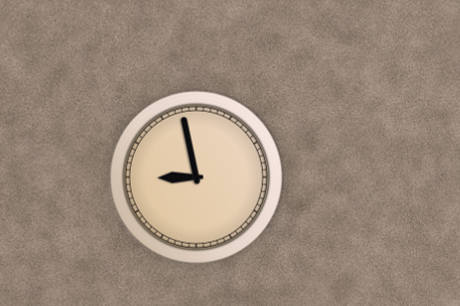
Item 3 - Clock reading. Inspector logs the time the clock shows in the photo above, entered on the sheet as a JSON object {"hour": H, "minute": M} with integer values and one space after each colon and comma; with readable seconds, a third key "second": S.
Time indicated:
{"hour": 8, "minute": 58}
